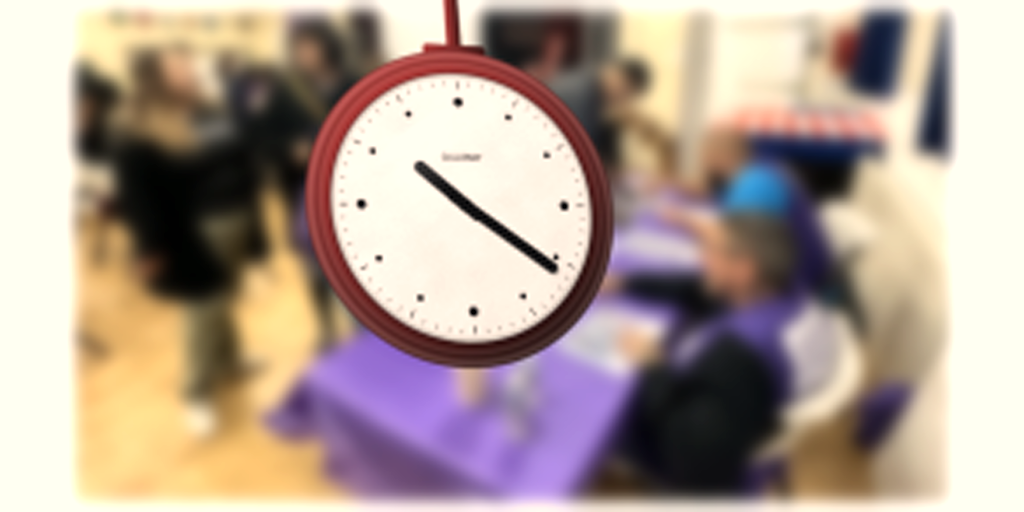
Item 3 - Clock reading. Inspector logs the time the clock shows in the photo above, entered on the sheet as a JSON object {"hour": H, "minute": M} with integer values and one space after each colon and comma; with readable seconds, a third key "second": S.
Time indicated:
{"hour": 10, "minute": 21}
